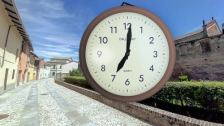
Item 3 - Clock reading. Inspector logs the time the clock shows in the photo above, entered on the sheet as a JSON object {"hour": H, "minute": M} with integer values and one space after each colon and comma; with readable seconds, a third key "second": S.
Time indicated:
{"hour": 7, "minute": 1}
